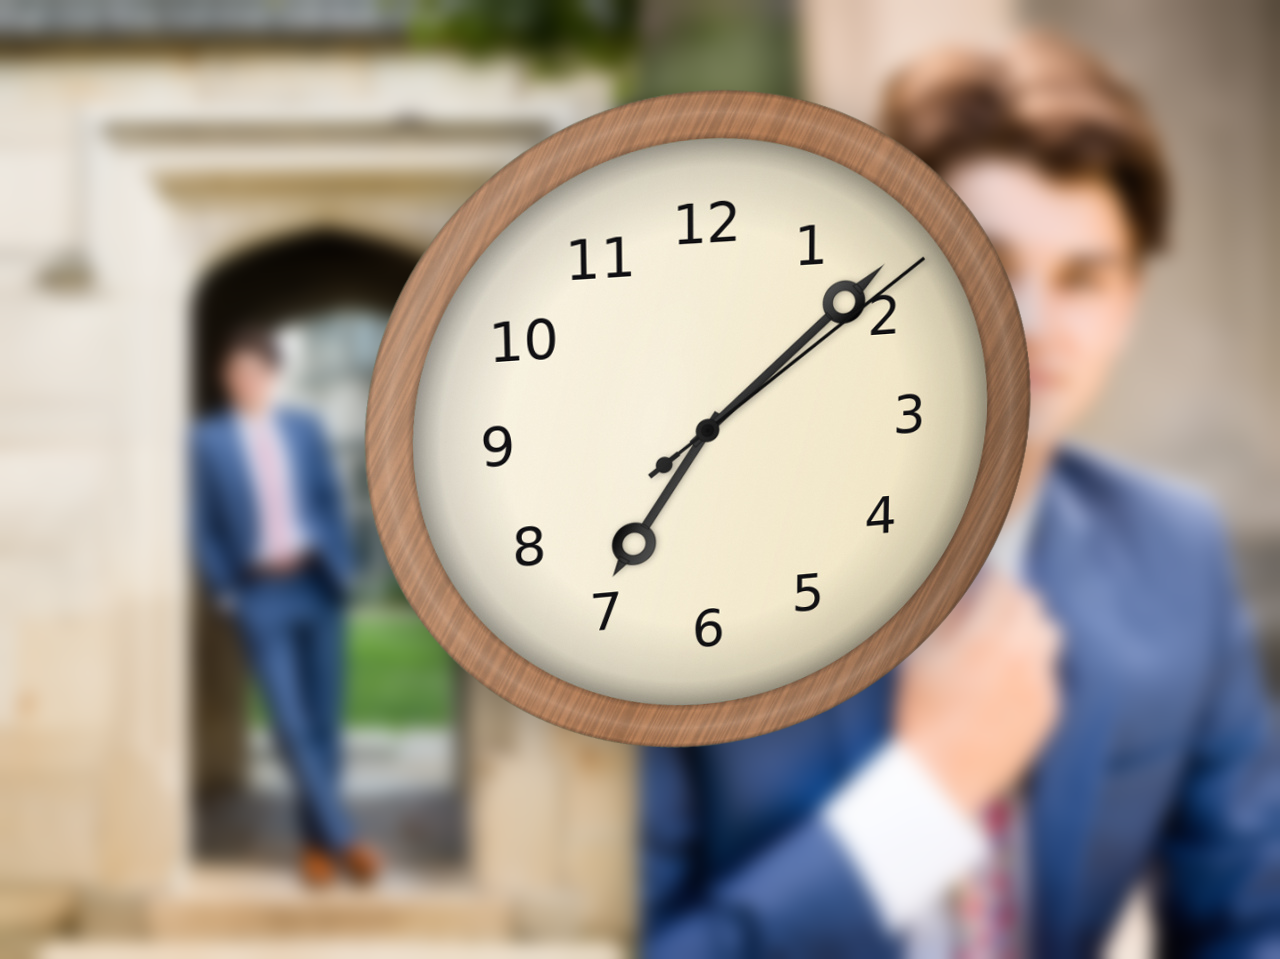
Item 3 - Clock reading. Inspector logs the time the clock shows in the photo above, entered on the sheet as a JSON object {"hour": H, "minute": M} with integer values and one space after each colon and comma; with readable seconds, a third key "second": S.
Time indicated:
{"hour": 7, "minute": 8, "second": 9}
